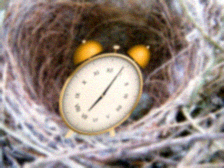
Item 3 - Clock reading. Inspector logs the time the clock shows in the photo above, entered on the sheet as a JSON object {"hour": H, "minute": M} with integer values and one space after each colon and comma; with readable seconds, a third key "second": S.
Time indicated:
{"hour": 7, "minute": 4}
